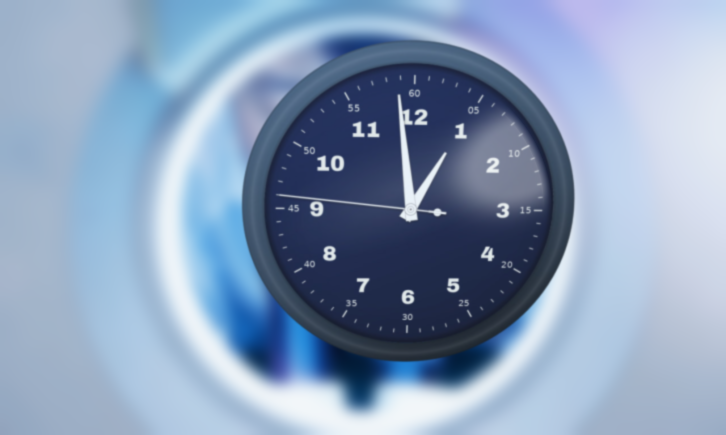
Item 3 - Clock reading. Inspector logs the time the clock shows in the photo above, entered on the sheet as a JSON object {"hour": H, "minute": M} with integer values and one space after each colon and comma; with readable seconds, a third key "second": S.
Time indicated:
{"hour": 12, "minute": 58, "second": 46}
